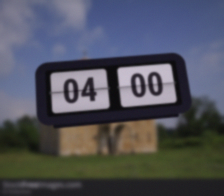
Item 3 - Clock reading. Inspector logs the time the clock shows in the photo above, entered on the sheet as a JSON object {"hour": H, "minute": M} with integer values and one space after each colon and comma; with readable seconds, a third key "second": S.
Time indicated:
{"hour": 4, "minute": 0}
